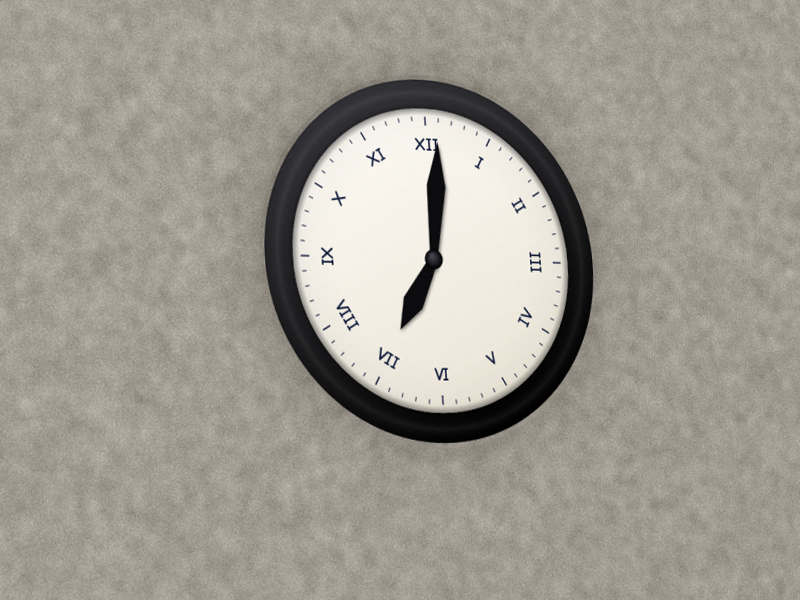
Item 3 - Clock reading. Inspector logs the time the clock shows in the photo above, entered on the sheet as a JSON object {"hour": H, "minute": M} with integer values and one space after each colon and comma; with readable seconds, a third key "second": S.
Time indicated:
{"hour": 7, "minute": 1}
